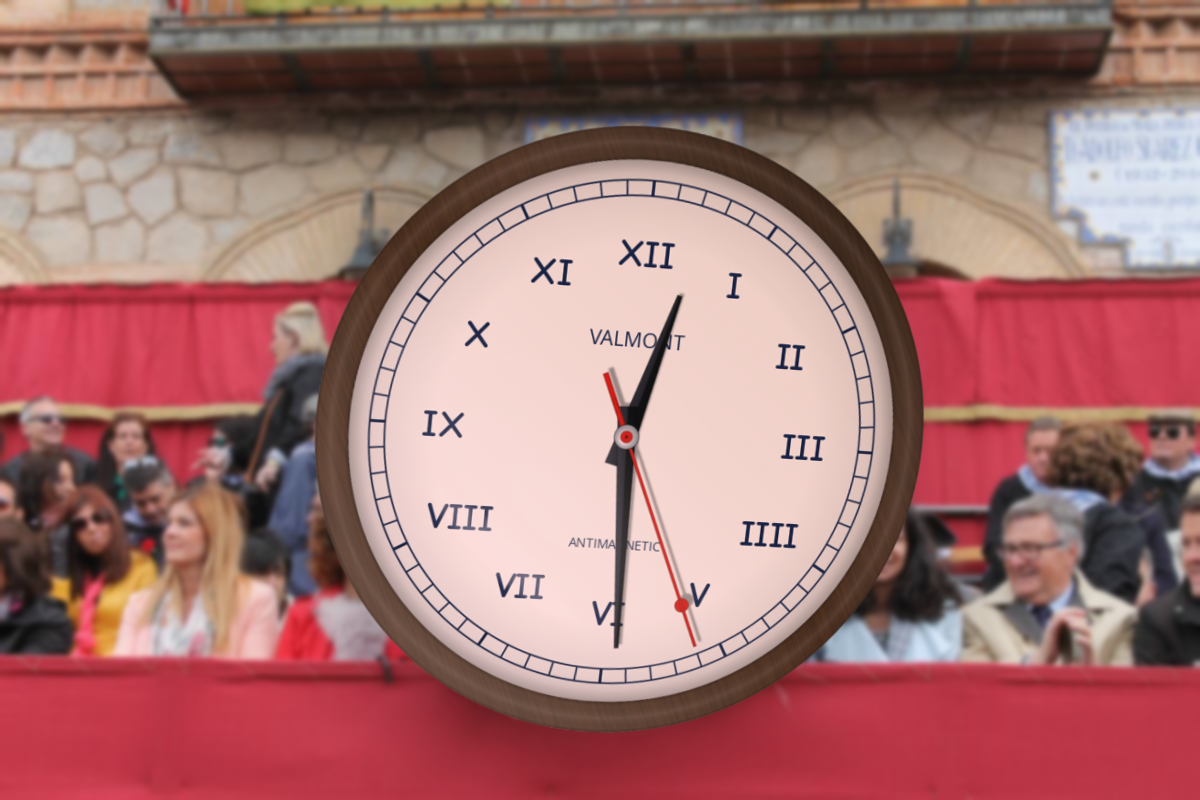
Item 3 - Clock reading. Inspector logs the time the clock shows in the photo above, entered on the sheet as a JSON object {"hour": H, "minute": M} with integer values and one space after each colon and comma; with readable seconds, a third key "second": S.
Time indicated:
{"hour": 12, "minute": 29, "second": 26}
